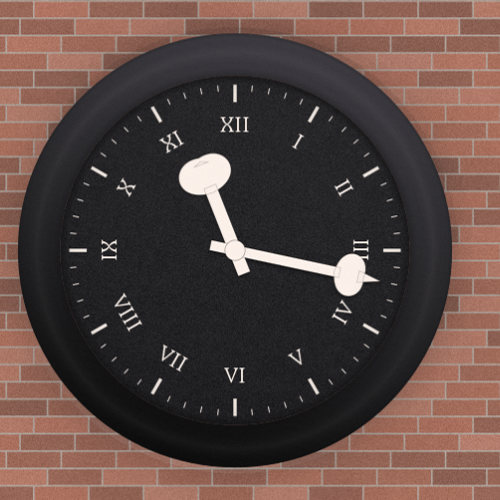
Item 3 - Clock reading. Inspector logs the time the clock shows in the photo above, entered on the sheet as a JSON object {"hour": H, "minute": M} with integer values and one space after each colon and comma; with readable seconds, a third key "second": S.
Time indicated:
{"hour": 11, "minute": 17}
